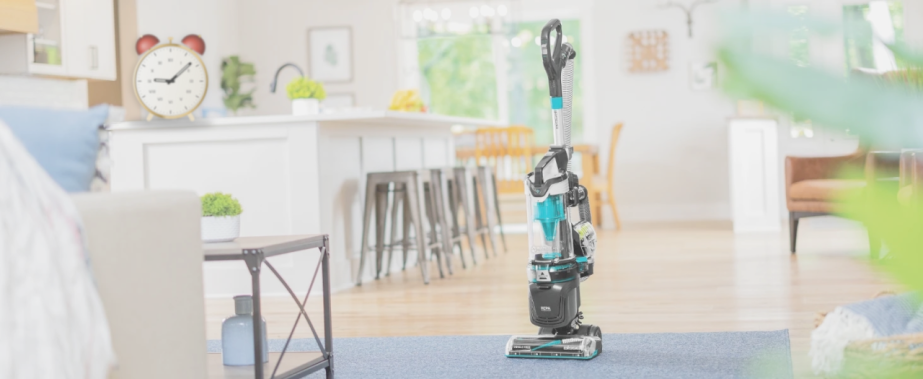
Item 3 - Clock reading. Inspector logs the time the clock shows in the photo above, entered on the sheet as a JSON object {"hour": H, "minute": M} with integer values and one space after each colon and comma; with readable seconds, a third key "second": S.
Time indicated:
{"hour": 9, "minute": 8}
